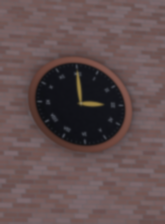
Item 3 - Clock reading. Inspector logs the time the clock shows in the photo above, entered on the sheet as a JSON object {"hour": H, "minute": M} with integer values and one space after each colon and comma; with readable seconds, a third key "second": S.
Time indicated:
{"hour": 3, "minute": 0}
